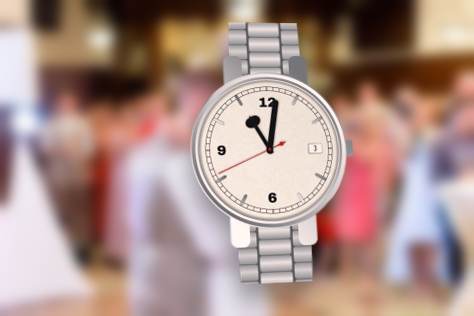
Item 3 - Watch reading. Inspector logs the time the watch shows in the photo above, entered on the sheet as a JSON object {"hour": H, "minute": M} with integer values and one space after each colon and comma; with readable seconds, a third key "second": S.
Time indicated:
{"hour": 11, "minute": 1, "second": 41}
